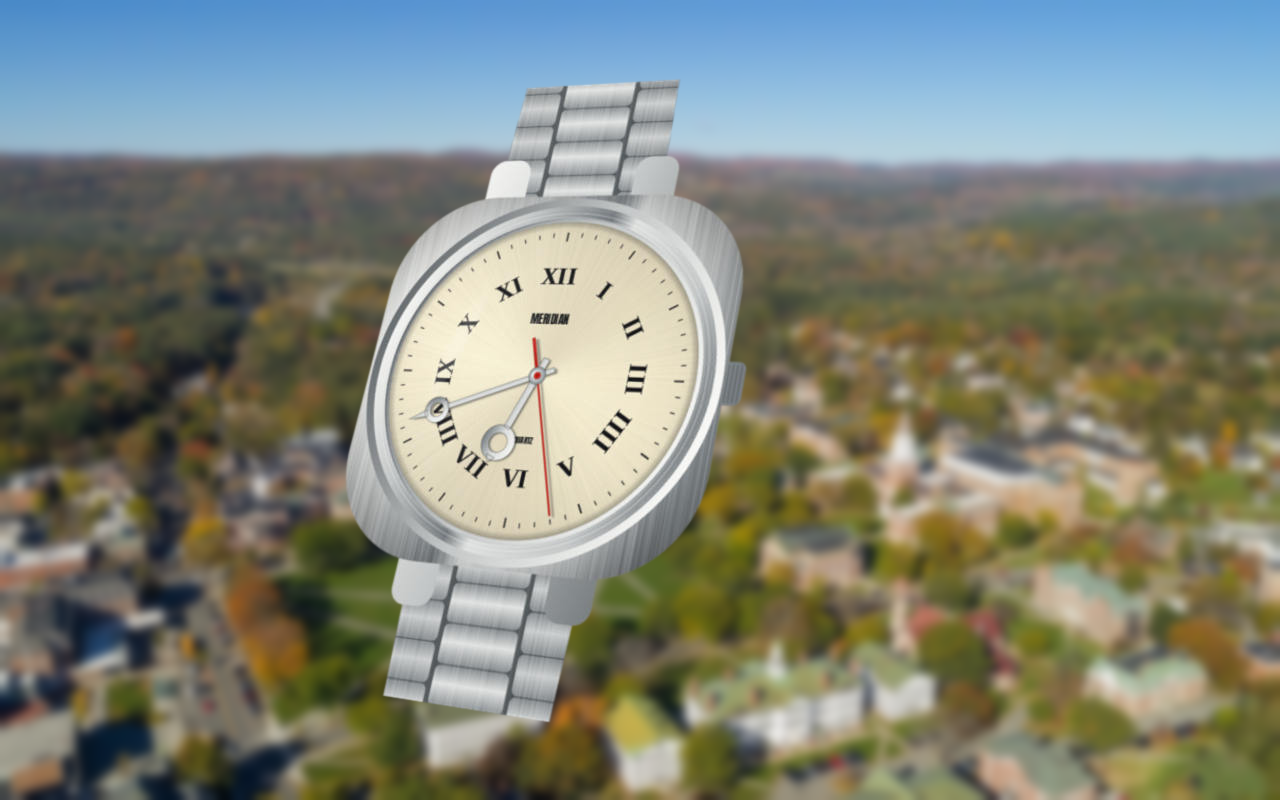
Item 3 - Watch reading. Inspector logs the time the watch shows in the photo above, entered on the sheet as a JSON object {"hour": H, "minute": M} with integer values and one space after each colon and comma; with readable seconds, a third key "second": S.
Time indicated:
{"hour": 6, "minute": 41, "second": 27}
